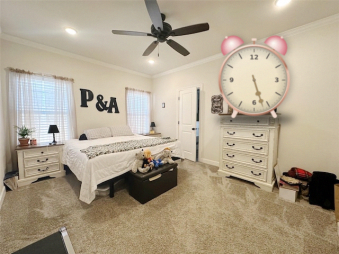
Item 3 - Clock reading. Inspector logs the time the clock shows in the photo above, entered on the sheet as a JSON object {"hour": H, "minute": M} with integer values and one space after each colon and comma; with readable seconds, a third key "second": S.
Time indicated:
{"hour": 5, "minute": 27}
